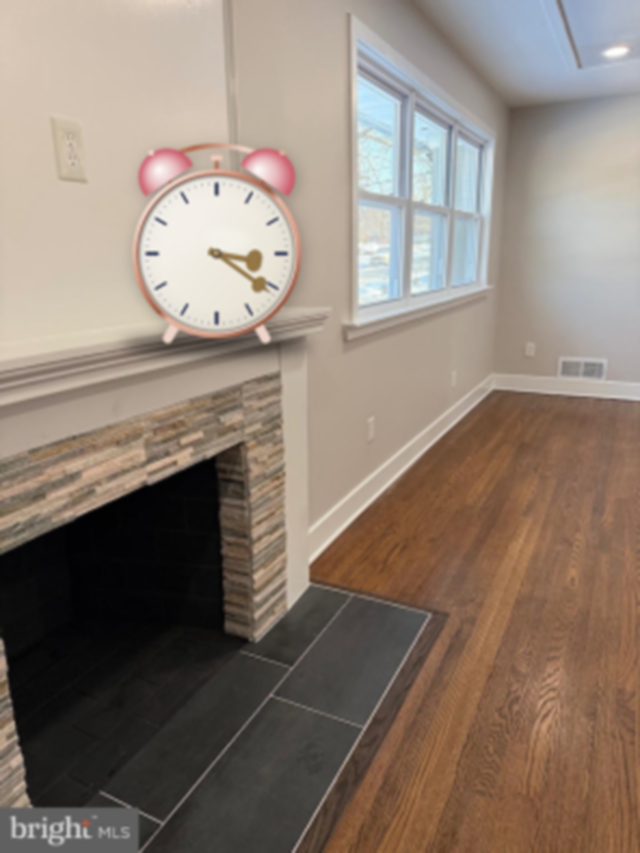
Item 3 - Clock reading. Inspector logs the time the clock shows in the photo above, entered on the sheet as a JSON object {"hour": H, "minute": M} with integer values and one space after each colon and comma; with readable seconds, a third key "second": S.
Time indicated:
{"hour": 3, "minute": 21}
